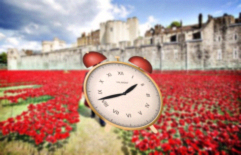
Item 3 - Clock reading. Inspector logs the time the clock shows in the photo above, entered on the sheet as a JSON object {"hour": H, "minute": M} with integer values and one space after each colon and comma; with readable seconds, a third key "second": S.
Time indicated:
{"hour": 1, "minute": 42}
